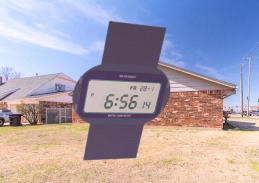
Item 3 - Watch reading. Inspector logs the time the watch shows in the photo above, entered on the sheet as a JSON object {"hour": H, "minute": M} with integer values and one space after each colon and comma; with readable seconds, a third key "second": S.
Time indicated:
{"hour": 6, "minute": 56, "second": 14}
